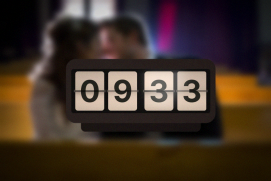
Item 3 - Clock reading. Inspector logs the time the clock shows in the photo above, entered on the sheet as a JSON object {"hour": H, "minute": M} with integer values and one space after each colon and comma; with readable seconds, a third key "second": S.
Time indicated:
{"hour": 9, "minute": 33}
